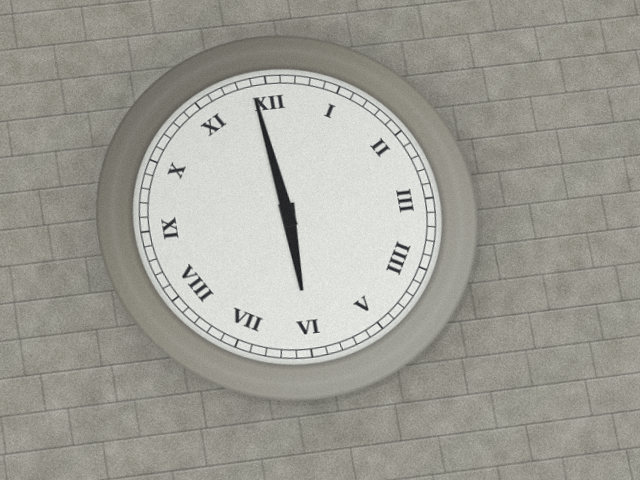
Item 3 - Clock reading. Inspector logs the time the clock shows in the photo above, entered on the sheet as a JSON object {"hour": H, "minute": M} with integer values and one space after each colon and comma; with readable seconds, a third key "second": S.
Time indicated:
{"hour": 5, "minute": 59}
